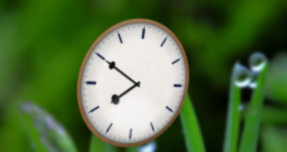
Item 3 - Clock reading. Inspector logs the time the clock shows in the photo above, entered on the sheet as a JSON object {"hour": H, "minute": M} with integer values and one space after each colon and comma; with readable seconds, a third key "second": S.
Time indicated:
{"hour": 7, "minute": 50}
